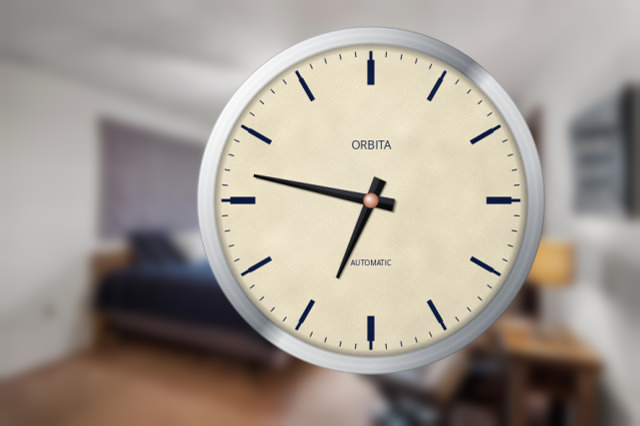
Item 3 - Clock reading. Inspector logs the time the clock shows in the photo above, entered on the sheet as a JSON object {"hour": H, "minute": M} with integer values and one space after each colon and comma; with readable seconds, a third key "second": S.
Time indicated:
{"hour": 6, "minute": 47}
